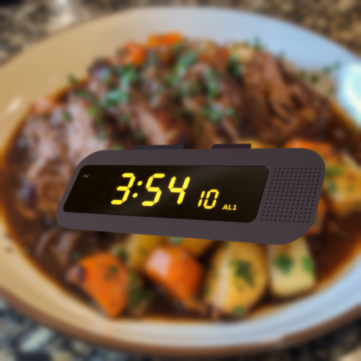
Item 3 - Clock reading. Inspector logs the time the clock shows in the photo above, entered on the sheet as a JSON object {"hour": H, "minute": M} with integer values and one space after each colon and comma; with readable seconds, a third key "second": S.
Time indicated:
{"hour": 3, "minute": 54, "second": 10}
